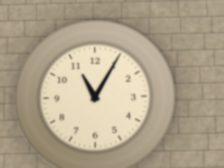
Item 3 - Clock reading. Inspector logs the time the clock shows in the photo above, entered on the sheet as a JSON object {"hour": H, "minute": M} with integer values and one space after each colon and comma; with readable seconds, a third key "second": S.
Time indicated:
{"hour": 11, "minute": 5}
